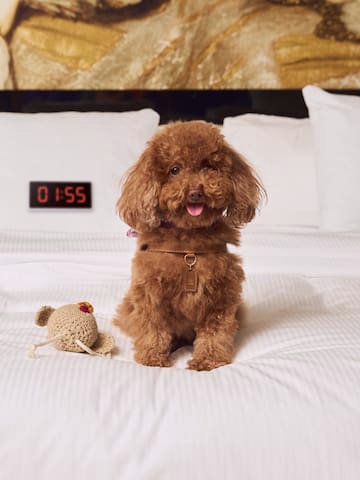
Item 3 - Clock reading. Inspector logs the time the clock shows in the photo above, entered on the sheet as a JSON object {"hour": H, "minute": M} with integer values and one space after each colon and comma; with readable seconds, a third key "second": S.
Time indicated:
{"hour": 1, "minute": 55}
